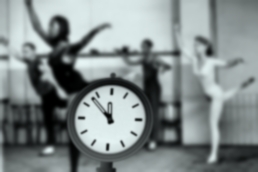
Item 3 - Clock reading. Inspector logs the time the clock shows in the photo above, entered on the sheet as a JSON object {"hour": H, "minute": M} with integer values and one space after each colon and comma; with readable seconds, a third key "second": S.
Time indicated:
{"hour": 11, "minute": 53}
